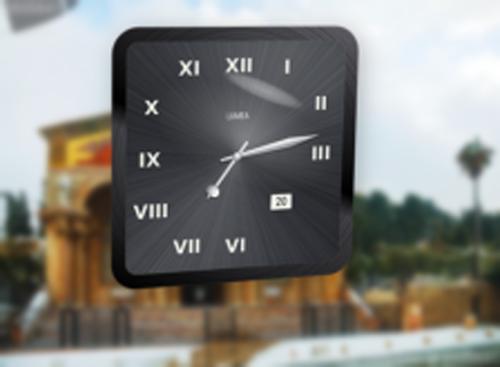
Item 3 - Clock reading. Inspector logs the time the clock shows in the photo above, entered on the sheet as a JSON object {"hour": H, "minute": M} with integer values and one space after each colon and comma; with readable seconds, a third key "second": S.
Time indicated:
{"hour": 7, "minute": 13}
